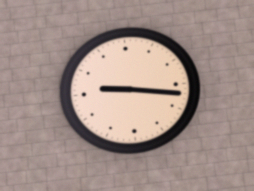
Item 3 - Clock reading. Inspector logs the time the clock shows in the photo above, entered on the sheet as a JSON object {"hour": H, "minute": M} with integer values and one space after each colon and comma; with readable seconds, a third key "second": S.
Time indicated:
{"hour": 9, "minute": 17}
